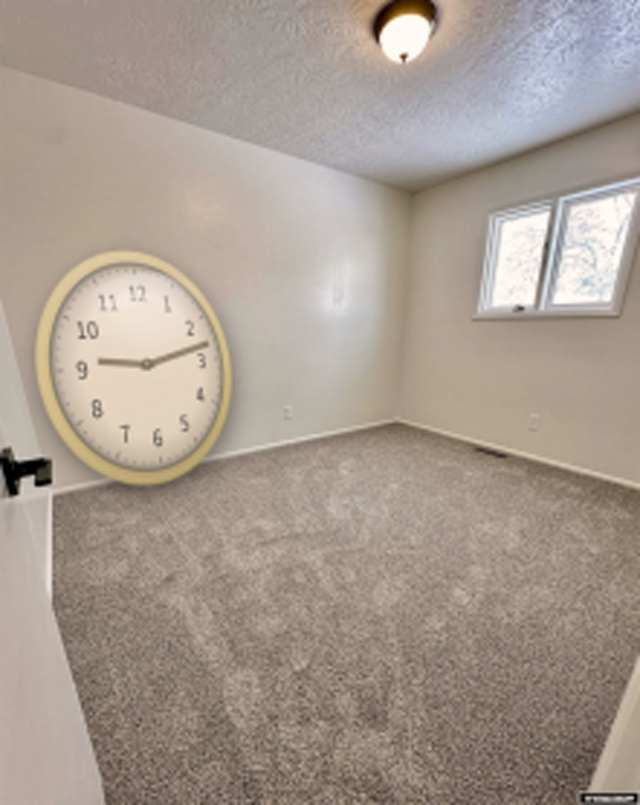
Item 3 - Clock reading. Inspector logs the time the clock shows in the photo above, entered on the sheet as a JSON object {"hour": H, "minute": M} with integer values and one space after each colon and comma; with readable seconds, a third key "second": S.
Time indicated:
{"hour": 9, "minute": 13}
